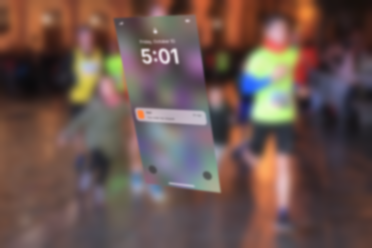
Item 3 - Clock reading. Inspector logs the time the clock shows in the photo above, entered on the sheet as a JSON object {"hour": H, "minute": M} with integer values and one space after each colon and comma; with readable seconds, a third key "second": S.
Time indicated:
{"hour": 5, "minute": 1}
